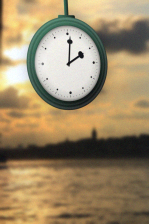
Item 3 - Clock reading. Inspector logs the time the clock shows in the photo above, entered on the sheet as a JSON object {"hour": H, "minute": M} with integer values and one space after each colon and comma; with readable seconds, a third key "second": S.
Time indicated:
{"hour": 2, "minute": 1}
